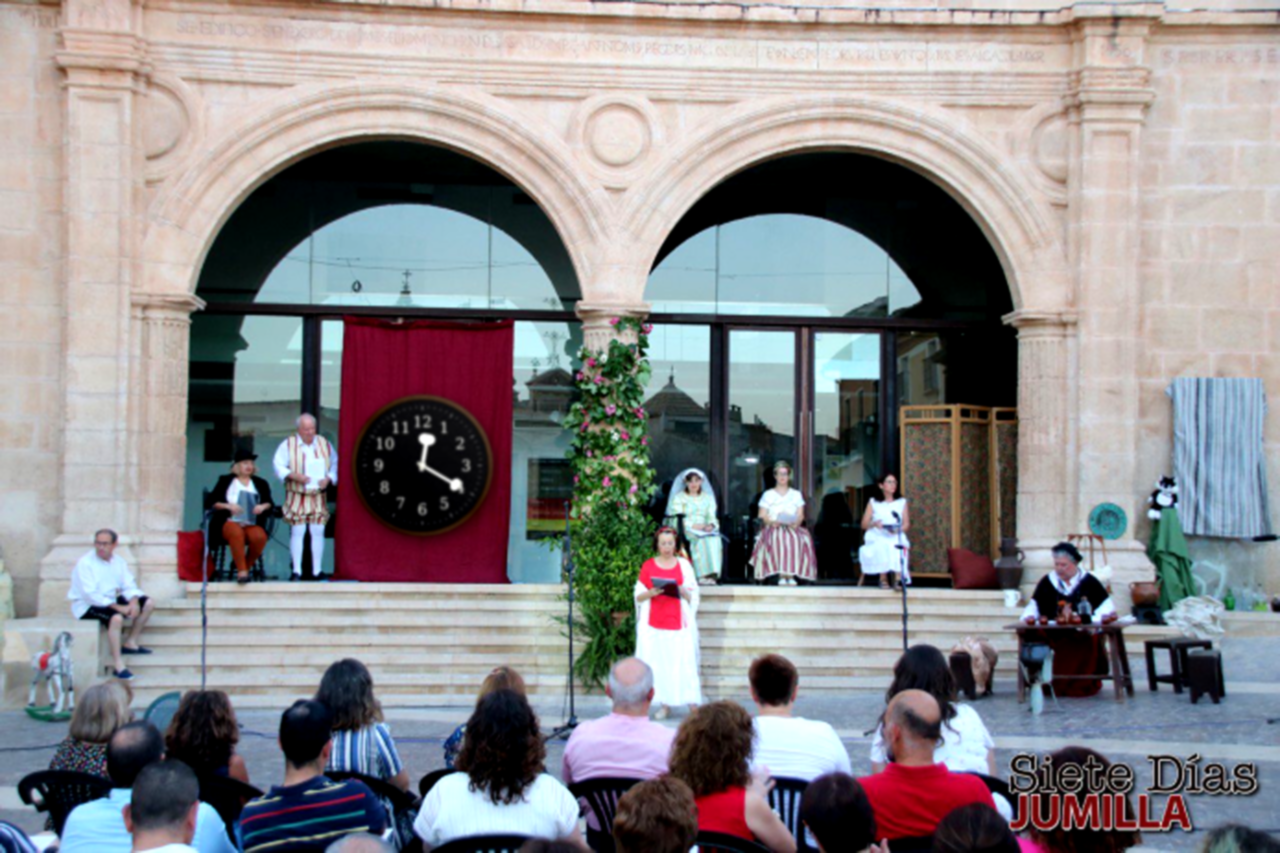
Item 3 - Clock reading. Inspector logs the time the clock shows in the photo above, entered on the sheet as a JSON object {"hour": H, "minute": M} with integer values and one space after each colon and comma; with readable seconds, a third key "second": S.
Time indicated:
{"hour": 12, "minute": 20}
